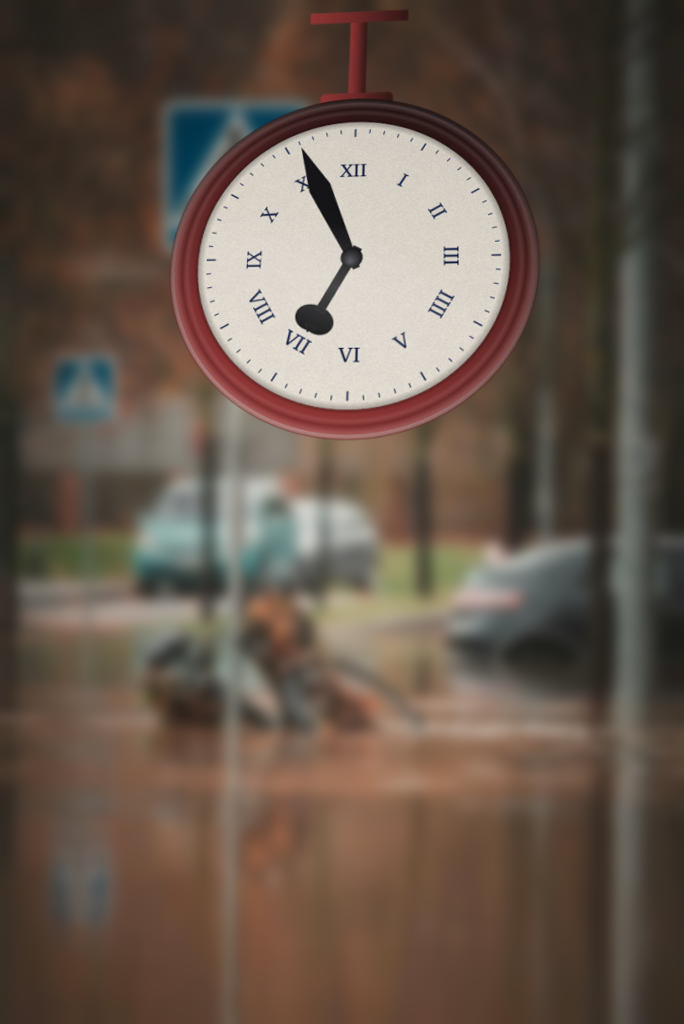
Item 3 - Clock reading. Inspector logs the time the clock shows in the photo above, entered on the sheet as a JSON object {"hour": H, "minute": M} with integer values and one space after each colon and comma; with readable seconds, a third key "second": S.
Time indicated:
{"hour": 6, "minute": 56}
